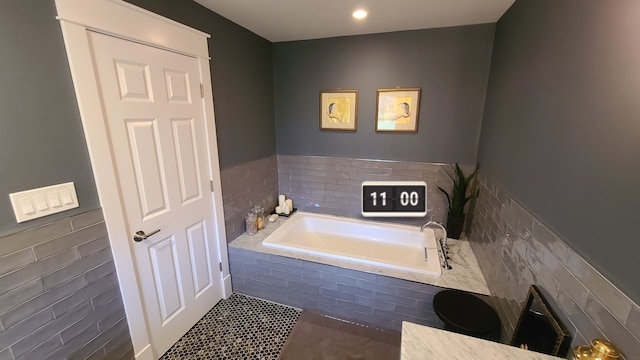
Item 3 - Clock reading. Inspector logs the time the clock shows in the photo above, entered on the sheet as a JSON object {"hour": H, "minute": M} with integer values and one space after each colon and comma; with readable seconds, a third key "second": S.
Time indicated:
{"hour": 11, "minute": 0}
